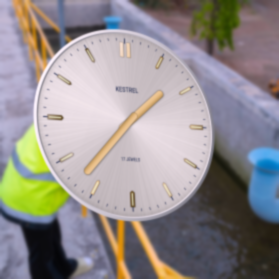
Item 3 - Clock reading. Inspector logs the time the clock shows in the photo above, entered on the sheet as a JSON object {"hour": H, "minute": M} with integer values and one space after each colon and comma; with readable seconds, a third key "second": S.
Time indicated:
{"hour": 1, "minute": 37}
